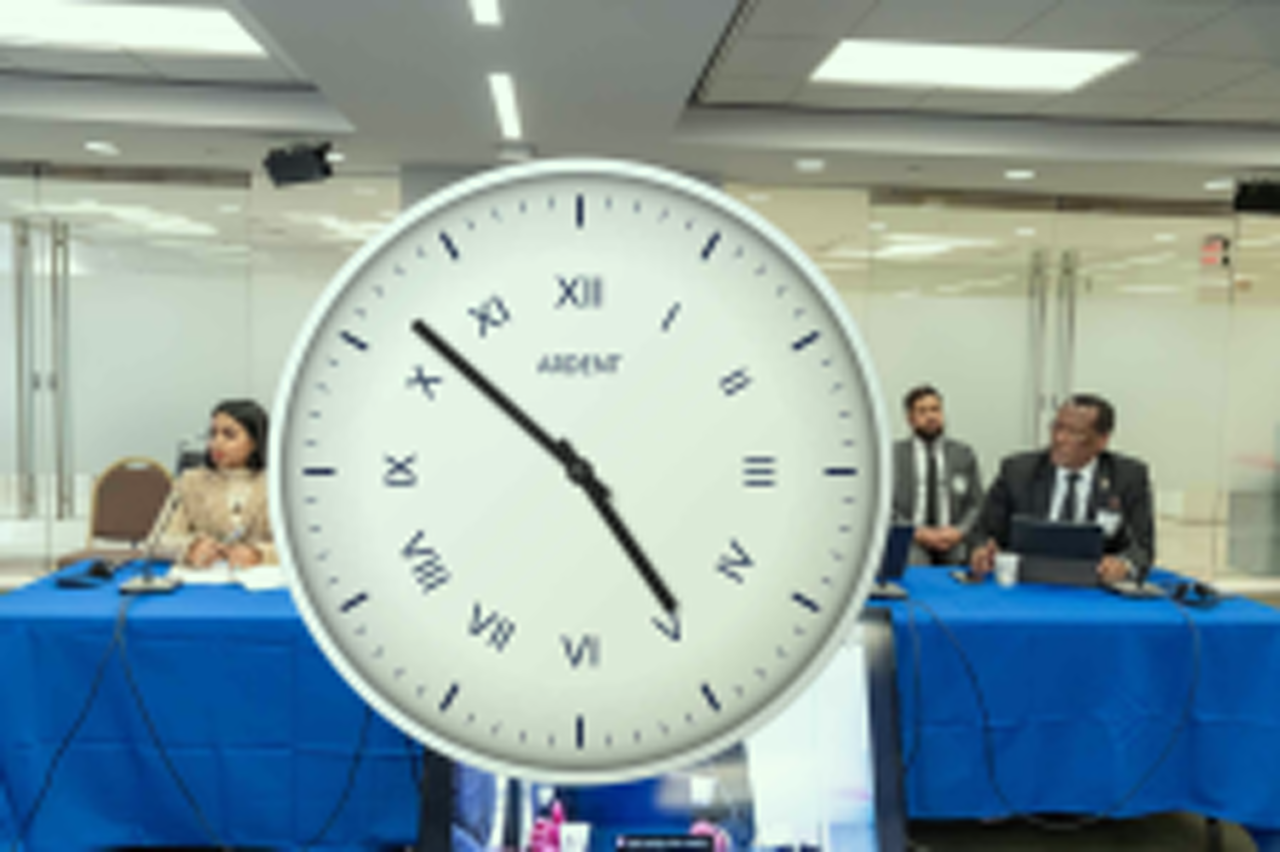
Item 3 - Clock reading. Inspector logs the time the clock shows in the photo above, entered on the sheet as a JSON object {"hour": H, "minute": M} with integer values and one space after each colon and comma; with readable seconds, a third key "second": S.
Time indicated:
{"hour": 4, "minute": 52}
